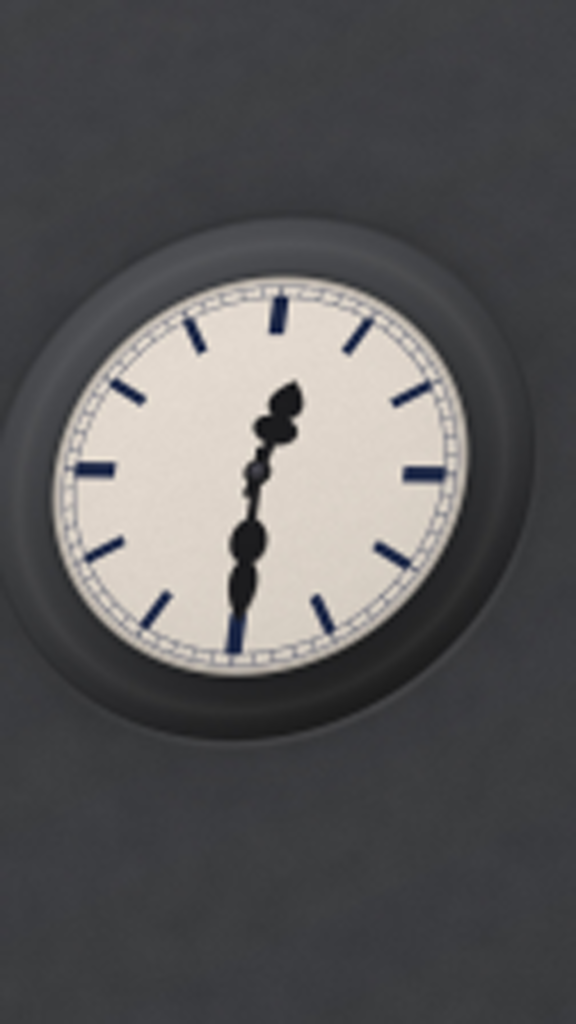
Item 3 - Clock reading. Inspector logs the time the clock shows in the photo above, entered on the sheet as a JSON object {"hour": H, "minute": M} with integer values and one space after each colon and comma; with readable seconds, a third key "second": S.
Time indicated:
{"hour": 12, "minute": 30}
